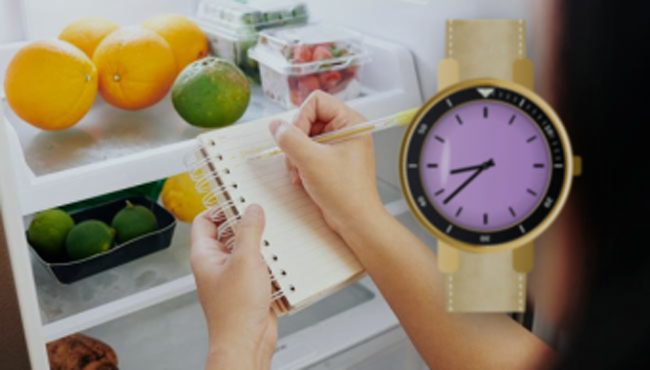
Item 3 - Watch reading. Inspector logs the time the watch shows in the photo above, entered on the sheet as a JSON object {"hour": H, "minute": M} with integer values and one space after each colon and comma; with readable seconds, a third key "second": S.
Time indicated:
{"hour": 8, "minute": 38}
